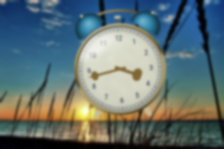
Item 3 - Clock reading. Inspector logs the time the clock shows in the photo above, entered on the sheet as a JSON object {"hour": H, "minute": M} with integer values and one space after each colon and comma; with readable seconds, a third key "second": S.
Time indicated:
{"hour": 3, "minute": 43}
